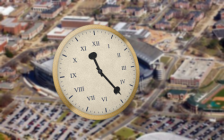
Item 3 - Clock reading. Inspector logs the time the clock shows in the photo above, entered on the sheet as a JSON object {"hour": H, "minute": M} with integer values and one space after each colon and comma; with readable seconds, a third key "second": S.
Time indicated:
{"hour": 11, "minute": 24}
